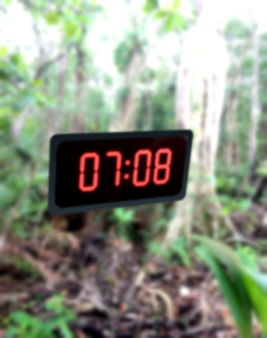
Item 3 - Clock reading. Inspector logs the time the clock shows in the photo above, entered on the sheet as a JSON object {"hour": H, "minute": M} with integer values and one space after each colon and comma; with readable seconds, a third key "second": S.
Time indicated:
{"hour": 7, "minute": 8}
